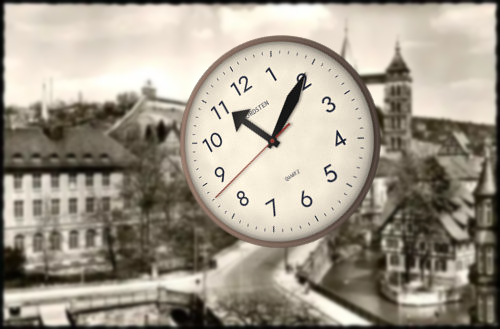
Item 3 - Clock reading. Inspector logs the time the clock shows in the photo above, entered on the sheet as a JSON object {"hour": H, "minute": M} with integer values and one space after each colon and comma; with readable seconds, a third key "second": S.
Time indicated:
{"hour": 11, "minute": 9, "second": 43}
